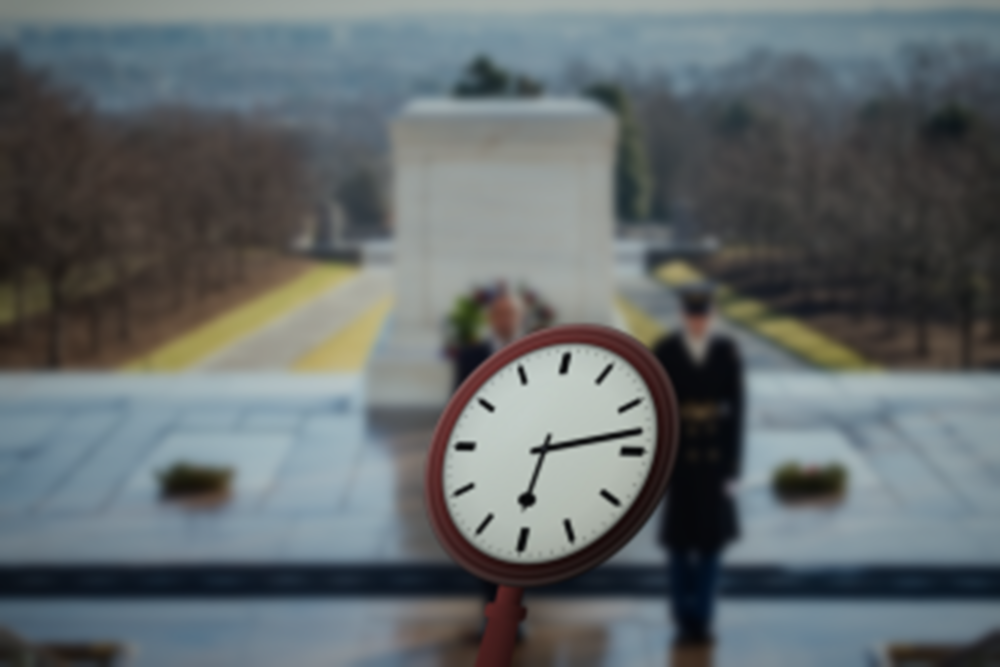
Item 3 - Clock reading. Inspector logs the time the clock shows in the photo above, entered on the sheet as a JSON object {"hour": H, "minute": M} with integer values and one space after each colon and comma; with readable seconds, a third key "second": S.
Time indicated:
{"hour": 6, "minute": 13}
